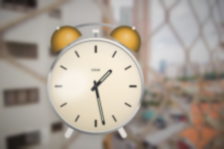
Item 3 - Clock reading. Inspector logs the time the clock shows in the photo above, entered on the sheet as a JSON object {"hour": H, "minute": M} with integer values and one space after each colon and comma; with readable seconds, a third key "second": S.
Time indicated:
{"hour": 1, "minute": 28}
